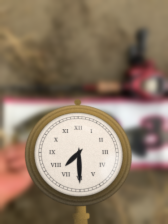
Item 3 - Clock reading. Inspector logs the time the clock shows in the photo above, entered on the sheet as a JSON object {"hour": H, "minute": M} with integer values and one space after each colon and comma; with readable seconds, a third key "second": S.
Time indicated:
{"hour": 7, "minute": 30}
